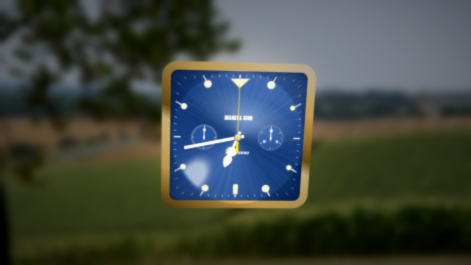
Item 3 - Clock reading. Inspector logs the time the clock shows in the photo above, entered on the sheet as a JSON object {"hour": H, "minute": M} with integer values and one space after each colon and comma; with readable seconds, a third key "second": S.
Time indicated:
{"hour": 6, "minute": 43}
